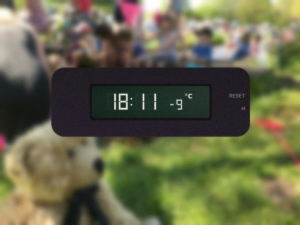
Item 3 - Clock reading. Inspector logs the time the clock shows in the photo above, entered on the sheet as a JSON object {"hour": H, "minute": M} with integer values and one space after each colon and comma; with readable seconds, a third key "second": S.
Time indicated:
{"hour": 18, "minute": 11}
